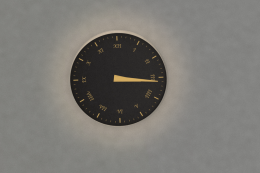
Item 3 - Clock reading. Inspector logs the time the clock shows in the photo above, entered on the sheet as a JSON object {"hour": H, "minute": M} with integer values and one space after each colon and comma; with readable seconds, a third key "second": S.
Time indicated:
{"hour": 3, "minute": 16}
